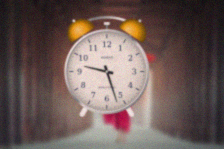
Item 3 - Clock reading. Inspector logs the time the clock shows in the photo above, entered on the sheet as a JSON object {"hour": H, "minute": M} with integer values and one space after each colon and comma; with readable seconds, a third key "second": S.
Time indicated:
{"hour": 9, "minute": 27}
